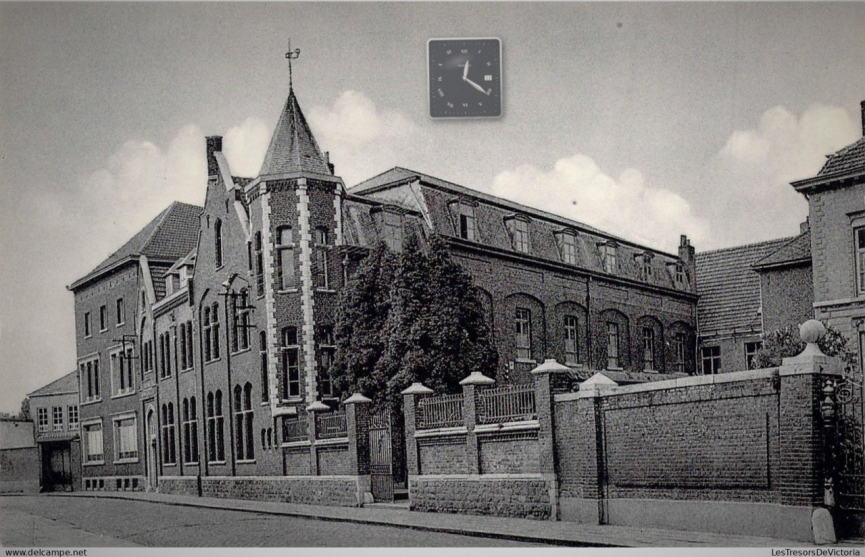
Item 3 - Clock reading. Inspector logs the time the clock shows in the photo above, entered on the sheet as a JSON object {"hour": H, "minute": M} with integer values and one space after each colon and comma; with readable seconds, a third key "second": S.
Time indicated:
{"hour": 12, "minute": 21}
